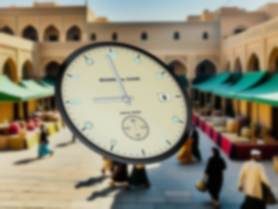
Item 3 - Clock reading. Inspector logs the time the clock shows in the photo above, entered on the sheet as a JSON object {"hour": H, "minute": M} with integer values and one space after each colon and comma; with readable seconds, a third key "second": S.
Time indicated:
{"hour": 8, "minute": 59}
